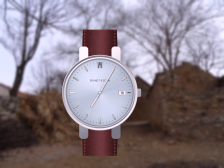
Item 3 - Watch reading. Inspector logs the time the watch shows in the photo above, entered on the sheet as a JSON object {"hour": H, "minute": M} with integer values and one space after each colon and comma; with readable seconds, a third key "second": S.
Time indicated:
{"hour": 7, "minute": 5}
